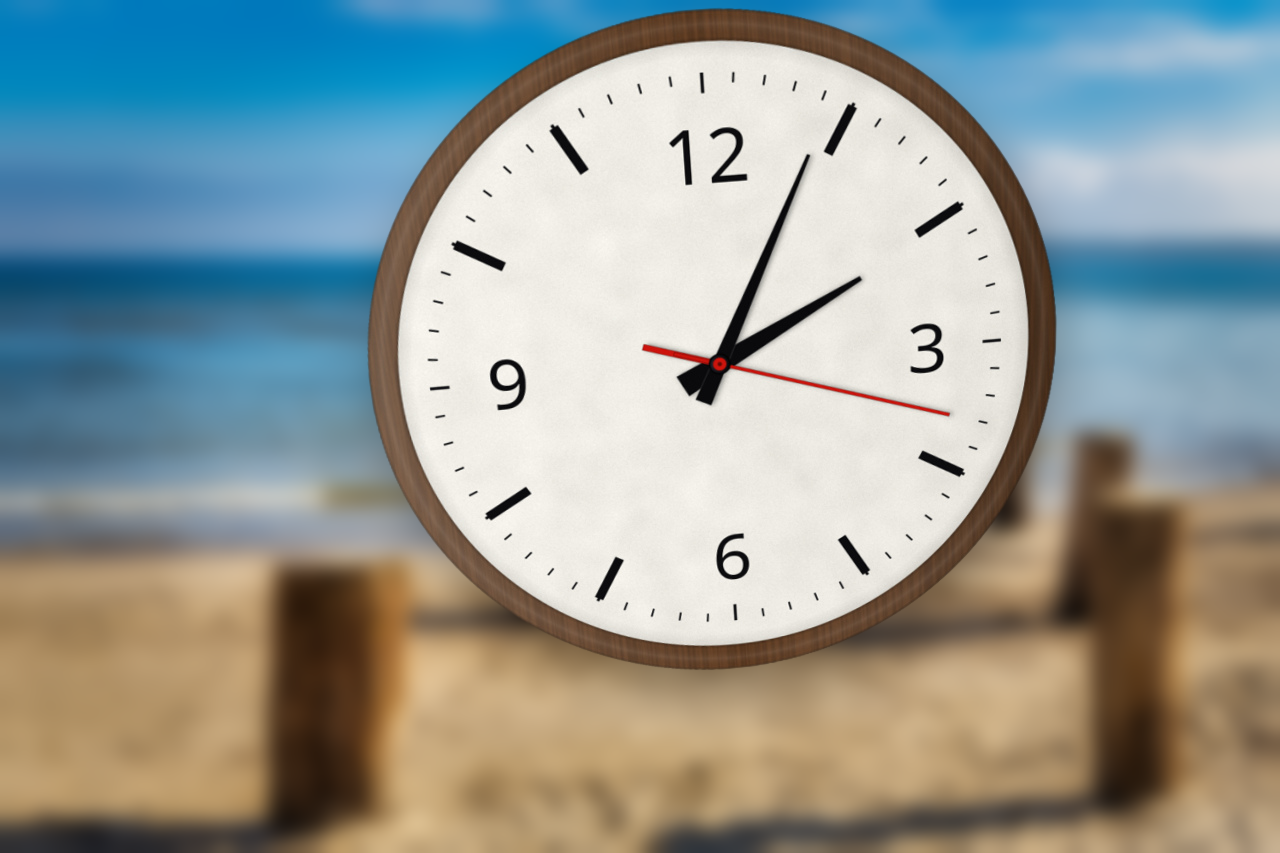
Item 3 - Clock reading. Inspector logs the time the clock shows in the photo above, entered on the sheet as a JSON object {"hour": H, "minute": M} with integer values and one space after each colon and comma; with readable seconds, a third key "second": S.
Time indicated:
{"hour": 2, "minute": 4, "second": 18}
